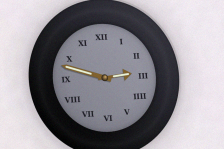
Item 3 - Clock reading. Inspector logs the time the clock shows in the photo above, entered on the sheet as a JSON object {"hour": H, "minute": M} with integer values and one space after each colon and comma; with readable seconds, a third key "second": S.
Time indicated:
{"hour": 2, "minute": 48}
